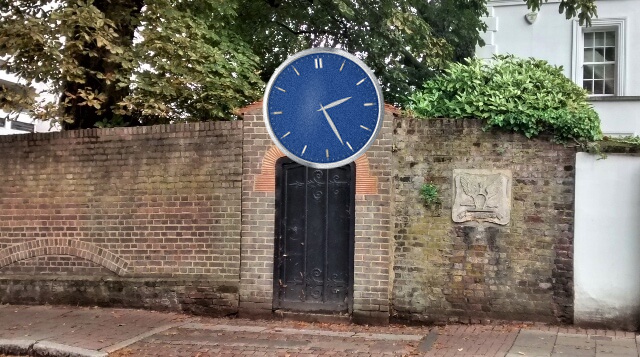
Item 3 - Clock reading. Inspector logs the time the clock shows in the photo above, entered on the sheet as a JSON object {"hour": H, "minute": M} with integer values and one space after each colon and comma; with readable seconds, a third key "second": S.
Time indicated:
{"hour": 2, "minute": 26}
